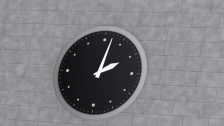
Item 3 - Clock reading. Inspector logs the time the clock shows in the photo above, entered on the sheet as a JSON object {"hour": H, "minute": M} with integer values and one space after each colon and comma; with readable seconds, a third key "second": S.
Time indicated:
{"hour": 2, "minute": 2}
